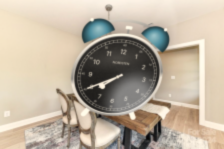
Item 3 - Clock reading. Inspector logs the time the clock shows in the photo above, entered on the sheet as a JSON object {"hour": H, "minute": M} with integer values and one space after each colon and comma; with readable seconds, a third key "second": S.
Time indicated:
{"hour": 7, "minute": 40}
